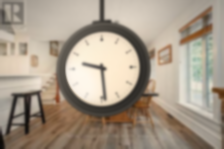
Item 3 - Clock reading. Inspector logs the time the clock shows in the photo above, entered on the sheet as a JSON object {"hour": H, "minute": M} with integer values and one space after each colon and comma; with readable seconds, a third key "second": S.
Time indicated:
{"hour": 9, "minute": 29}
